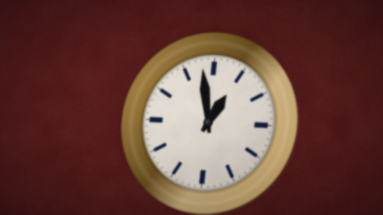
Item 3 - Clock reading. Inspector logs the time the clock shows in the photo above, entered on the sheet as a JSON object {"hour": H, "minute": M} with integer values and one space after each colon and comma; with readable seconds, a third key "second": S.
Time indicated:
{"hour": 12, "minute": 58}
